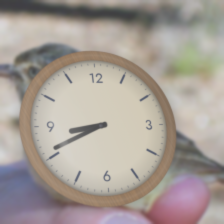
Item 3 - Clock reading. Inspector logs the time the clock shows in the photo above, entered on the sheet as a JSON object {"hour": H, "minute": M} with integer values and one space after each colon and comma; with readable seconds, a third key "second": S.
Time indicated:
{"hour": 8, "minute": 41}
